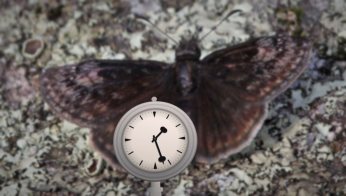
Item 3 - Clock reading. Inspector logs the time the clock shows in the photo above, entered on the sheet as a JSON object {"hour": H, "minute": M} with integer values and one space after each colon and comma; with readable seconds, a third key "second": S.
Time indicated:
{"hour": 1, "minute": 27}
